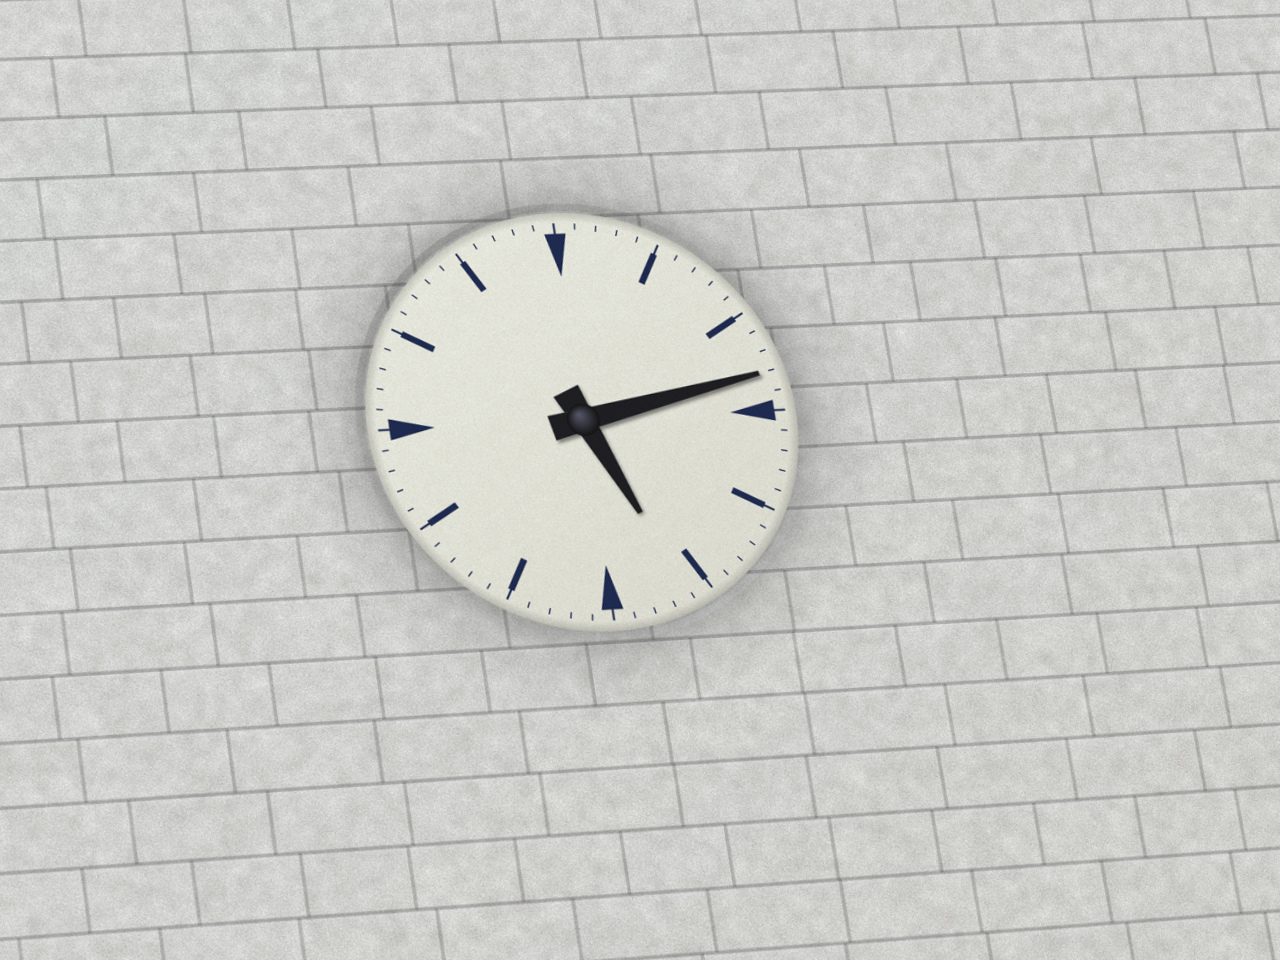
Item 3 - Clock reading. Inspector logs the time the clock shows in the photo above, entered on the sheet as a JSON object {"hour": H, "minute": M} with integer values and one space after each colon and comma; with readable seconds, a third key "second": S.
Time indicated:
{"hour": 5, "minute": 13}
